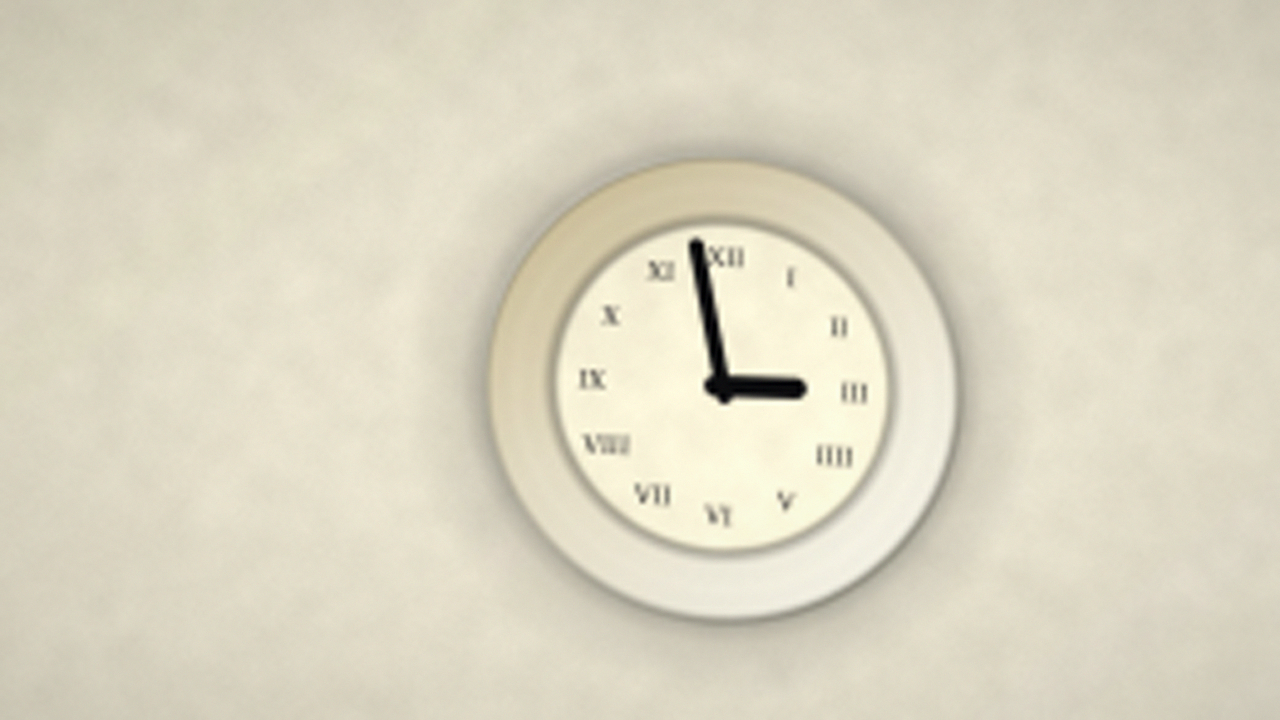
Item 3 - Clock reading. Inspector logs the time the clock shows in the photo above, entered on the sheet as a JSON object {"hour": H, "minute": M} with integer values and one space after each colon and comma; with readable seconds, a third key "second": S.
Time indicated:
{"hour": 2, "minute": 58}
